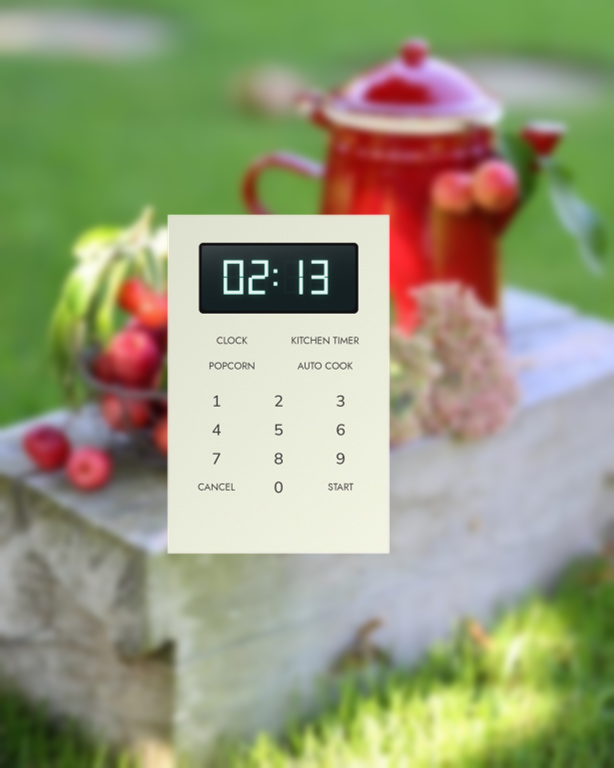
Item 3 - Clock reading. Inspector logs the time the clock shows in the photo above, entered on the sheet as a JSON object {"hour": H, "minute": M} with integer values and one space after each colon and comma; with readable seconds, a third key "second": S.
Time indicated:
{"hour": 2, "minute": 13}
